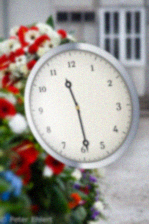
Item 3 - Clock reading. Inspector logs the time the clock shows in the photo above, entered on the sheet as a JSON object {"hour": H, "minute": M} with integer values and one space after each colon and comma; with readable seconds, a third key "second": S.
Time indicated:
{"hour": 11, "minute": 29}
